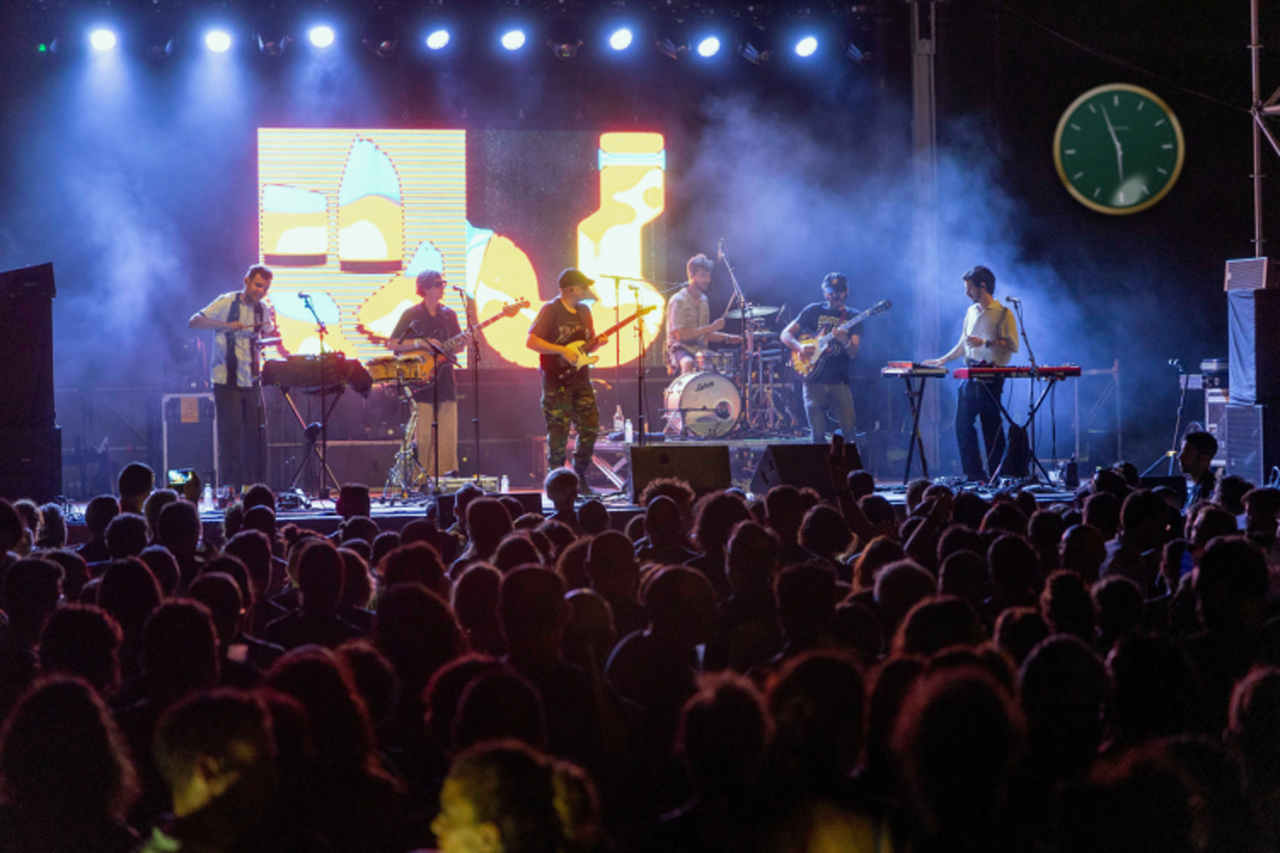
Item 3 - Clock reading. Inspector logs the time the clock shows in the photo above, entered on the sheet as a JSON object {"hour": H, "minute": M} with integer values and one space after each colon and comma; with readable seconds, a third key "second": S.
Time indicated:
{"hour": 5, "minute": 57}
